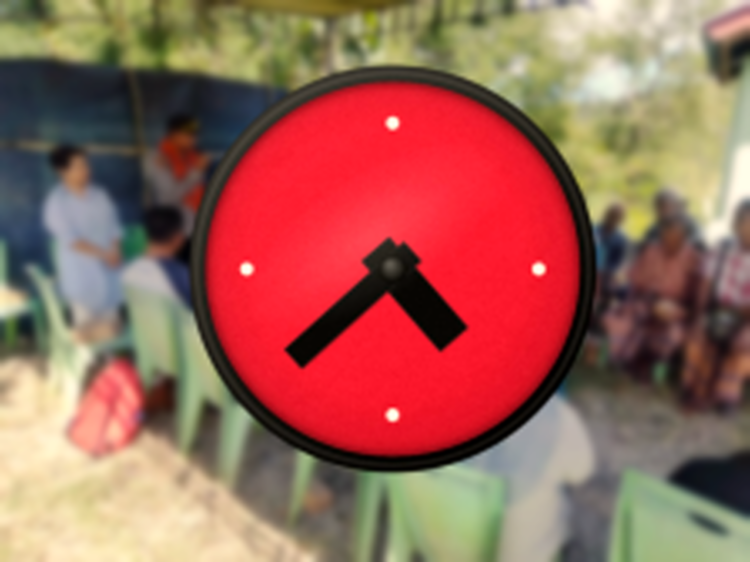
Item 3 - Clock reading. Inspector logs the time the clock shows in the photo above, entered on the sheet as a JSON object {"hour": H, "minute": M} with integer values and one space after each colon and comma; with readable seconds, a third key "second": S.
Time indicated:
{"hour": 4, "minute": 38}
